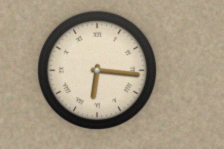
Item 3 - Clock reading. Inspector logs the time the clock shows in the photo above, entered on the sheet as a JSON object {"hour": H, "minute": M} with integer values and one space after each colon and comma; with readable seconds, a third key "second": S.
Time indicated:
{"hour": 6, "minute": 16}
